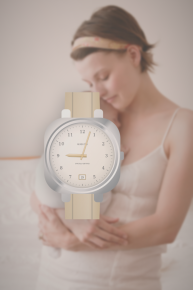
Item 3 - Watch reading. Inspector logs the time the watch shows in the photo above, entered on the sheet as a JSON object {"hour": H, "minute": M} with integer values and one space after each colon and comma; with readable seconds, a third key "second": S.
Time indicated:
{"hour": 9, "minute": 3}
